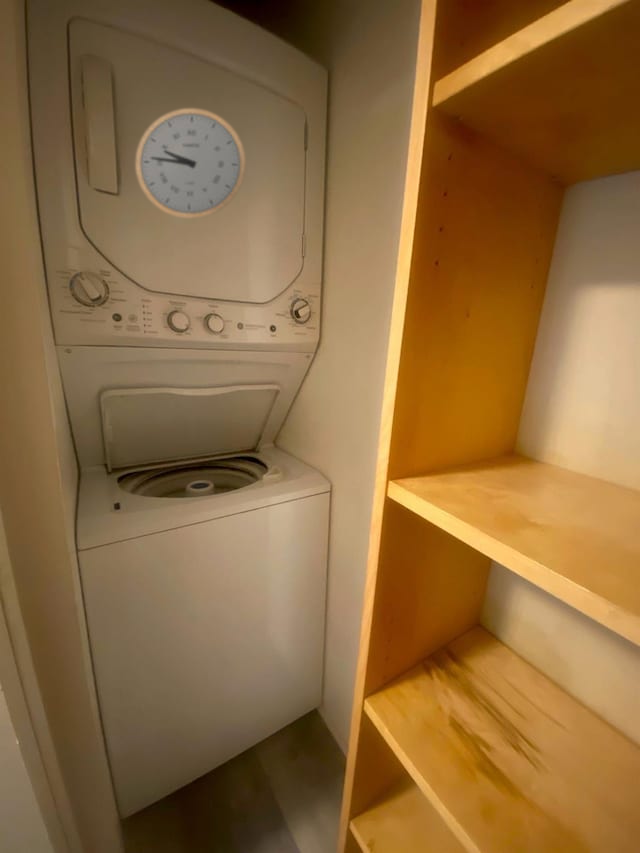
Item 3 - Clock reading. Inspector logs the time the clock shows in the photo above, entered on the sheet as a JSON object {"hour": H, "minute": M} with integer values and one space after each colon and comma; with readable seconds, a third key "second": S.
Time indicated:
{"hour": 9, "minute": 46}
